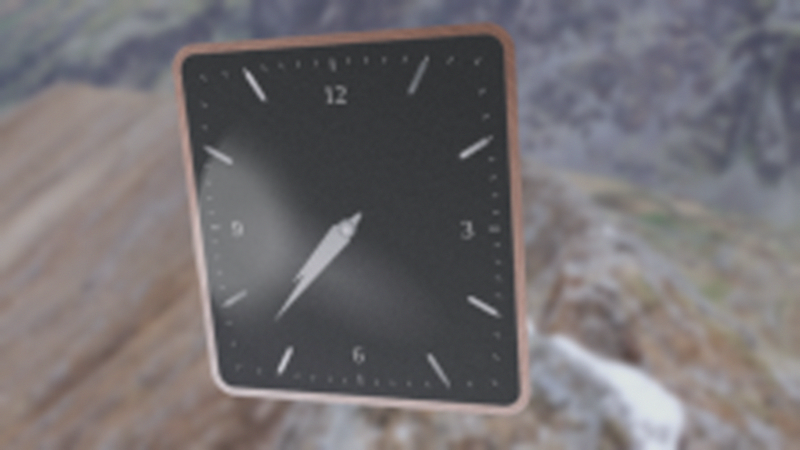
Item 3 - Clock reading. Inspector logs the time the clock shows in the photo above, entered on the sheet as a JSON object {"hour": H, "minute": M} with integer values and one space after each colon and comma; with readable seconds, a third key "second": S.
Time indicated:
{"hour": 7, "minute": 37}
